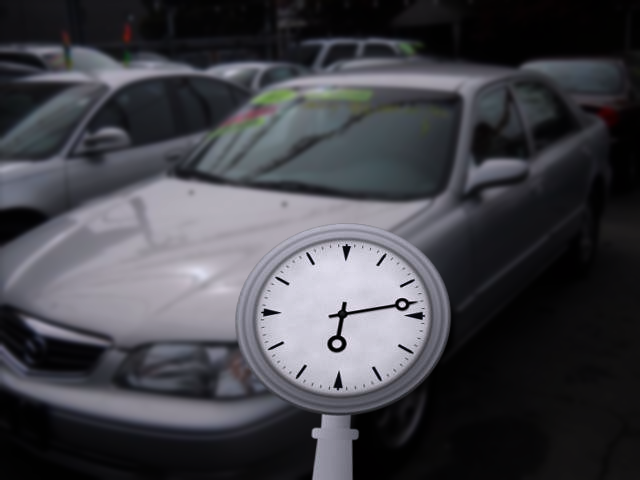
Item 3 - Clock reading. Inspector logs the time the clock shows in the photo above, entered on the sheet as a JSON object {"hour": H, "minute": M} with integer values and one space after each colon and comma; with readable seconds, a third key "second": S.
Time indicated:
{"hour": 6, "minute": 13}
